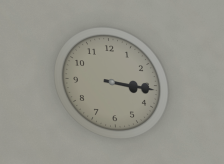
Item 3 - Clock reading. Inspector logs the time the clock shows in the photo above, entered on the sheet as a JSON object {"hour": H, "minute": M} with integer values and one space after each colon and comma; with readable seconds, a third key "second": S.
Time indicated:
{"hour": 3, "minute": 16}
